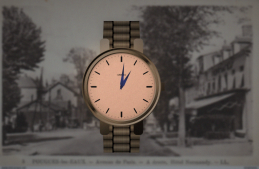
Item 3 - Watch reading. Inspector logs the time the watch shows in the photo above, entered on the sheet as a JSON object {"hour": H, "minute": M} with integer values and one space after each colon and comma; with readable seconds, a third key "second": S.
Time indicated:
{"hour": 1, "minute": 1}
